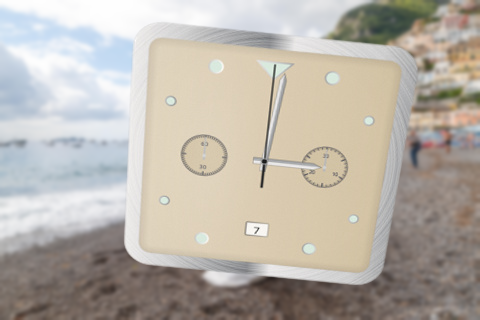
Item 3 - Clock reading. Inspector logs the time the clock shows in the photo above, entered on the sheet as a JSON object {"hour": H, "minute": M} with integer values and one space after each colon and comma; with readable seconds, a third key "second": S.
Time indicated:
{"hour": 3, "minute": 1}
